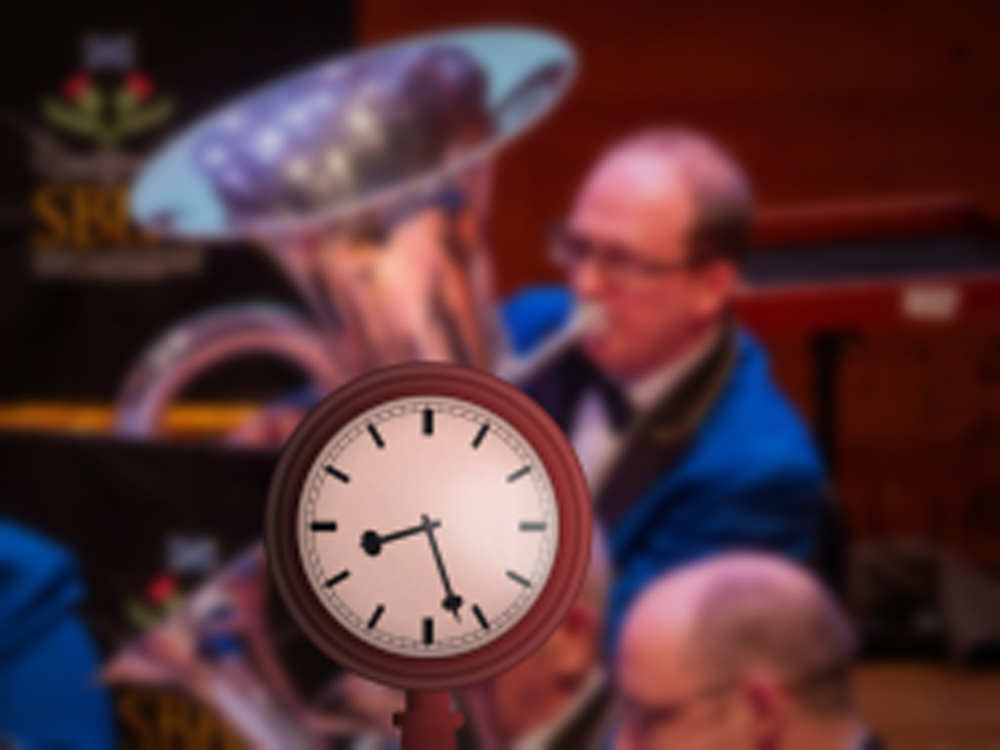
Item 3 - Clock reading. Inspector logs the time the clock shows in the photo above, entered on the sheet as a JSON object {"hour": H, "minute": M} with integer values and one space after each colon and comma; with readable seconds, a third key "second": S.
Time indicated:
{"hour": 8, "minute": 27}
